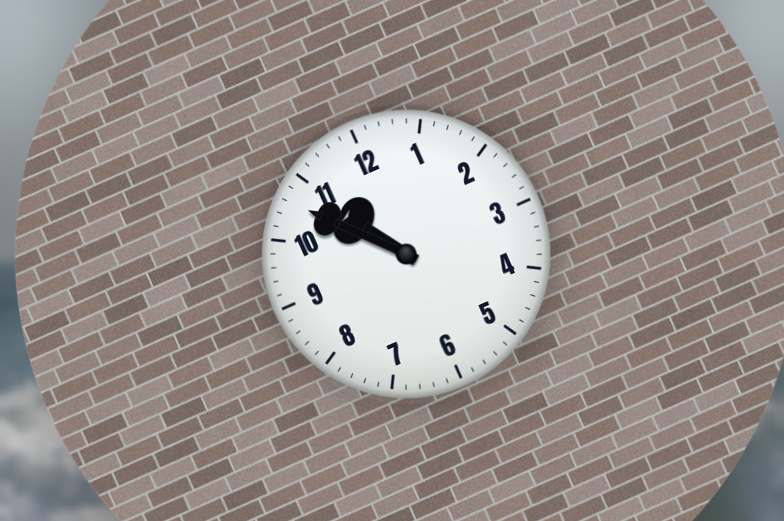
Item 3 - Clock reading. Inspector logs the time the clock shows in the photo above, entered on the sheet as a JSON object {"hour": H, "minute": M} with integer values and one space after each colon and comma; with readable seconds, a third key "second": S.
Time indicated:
{"hour": 10, "minute": 53}
